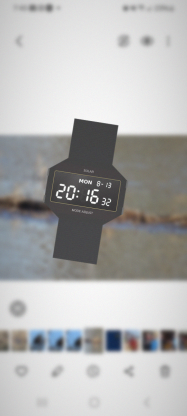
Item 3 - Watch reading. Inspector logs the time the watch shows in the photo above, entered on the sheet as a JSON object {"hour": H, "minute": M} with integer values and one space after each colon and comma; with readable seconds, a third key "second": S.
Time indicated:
{"hour": 20, "minute": 16, "second": 32}
